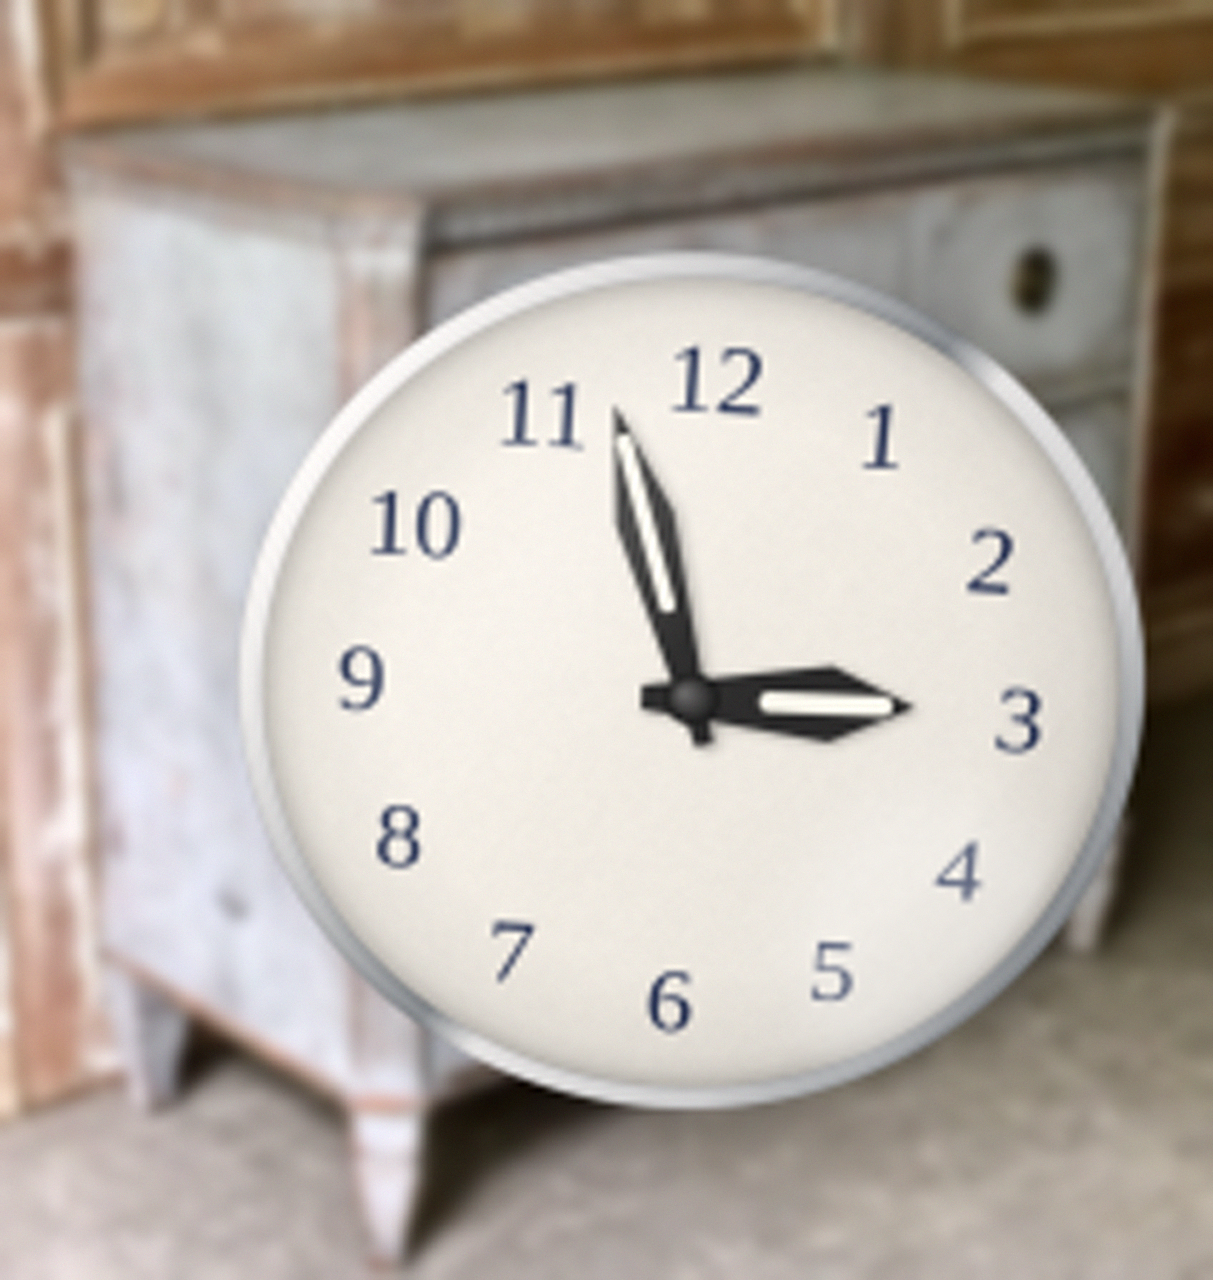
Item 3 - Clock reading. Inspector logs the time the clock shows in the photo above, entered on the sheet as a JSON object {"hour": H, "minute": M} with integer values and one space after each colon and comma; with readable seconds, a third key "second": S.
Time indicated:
{"hour": 2, "minute": 57}
